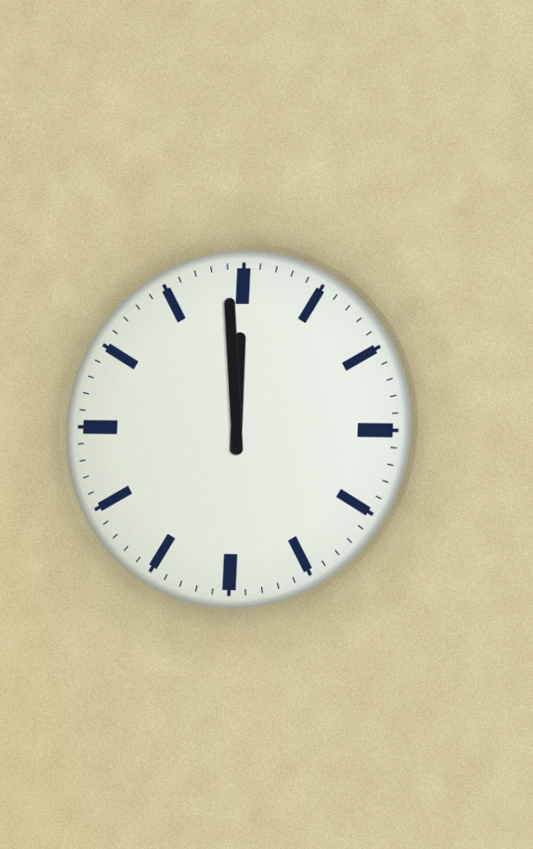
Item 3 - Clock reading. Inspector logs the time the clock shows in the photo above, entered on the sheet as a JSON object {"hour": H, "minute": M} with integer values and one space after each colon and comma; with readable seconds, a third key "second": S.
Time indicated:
{"hour": 11, "minute": 59}
